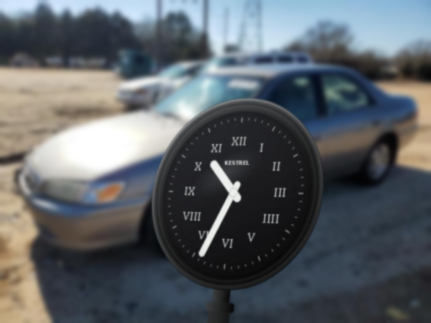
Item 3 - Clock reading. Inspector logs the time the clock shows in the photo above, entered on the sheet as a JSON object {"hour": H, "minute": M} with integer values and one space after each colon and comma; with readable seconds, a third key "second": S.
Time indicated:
{"hour": 10, "minute": 34}
